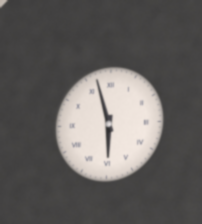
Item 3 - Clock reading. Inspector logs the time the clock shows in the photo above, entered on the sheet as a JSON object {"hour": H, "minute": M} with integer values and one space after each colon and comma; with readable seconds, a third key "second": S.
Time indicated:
{"hour": 5, "minute": 57}
